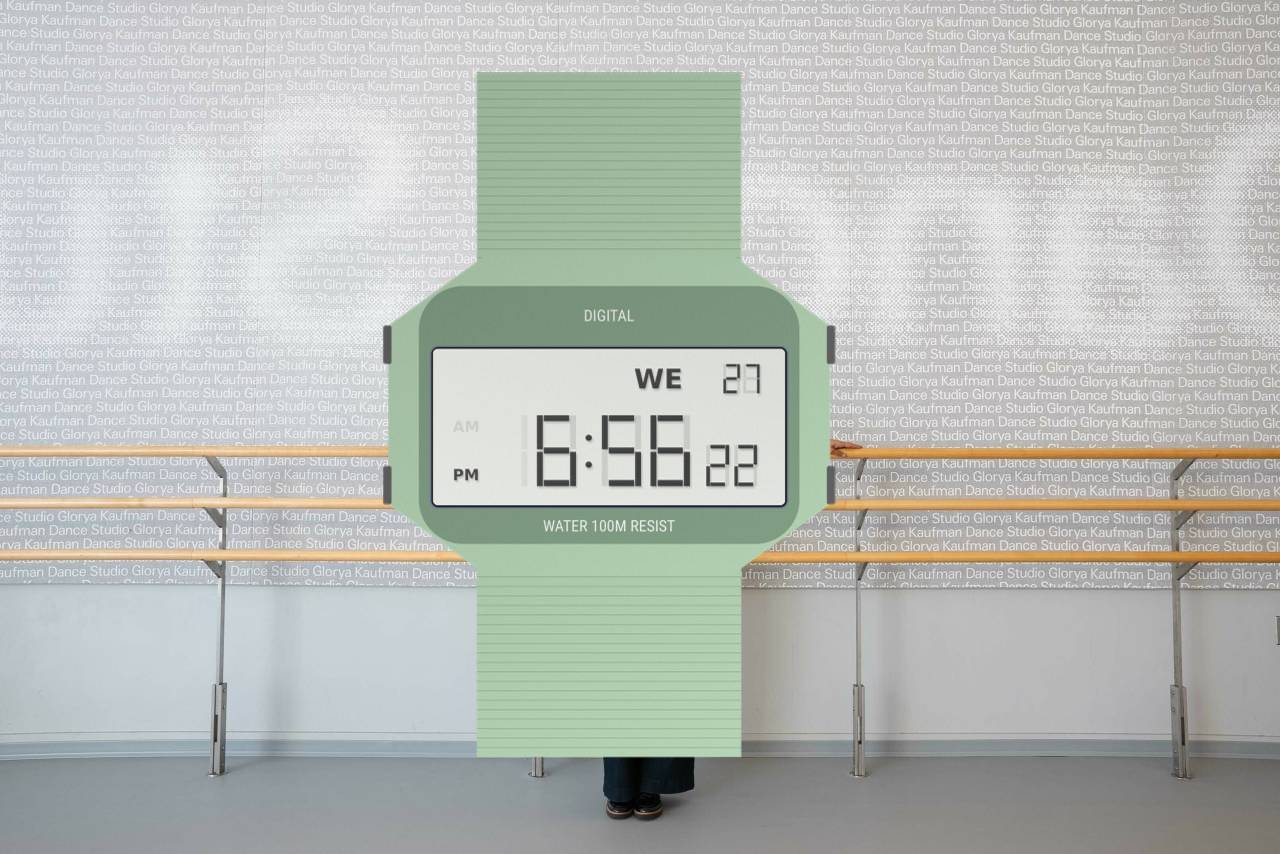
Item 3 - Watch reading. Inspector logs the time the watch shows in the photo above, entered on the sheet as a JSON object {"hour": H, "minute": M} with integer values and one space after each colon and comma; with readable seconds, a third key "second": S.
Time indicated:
{"hour": 6, "minute": 56, "second": 22}
